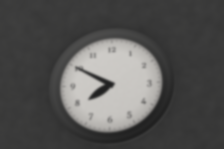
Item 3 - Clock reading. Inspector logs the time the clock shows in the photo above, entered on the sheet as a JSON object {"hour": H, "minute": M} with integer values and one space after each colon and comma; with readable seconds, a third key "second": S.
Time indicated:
{"hour": 7, "minute": 50}
